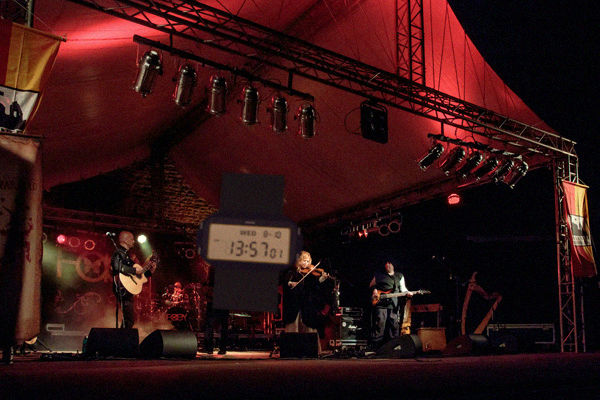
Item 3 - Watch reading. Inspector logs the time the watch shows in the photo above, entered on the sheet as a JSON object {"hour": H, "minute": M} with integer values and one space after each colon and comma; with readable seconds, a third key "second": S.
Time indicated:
{"hour": 13, "minute": 57, "second": 1}
